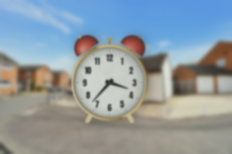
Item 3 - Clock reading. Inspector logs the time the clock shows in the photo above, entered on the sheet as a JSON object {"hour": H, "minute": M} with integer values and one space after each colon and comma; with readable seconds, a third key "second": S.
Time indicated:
{"hour": 3, "minute": 37}
